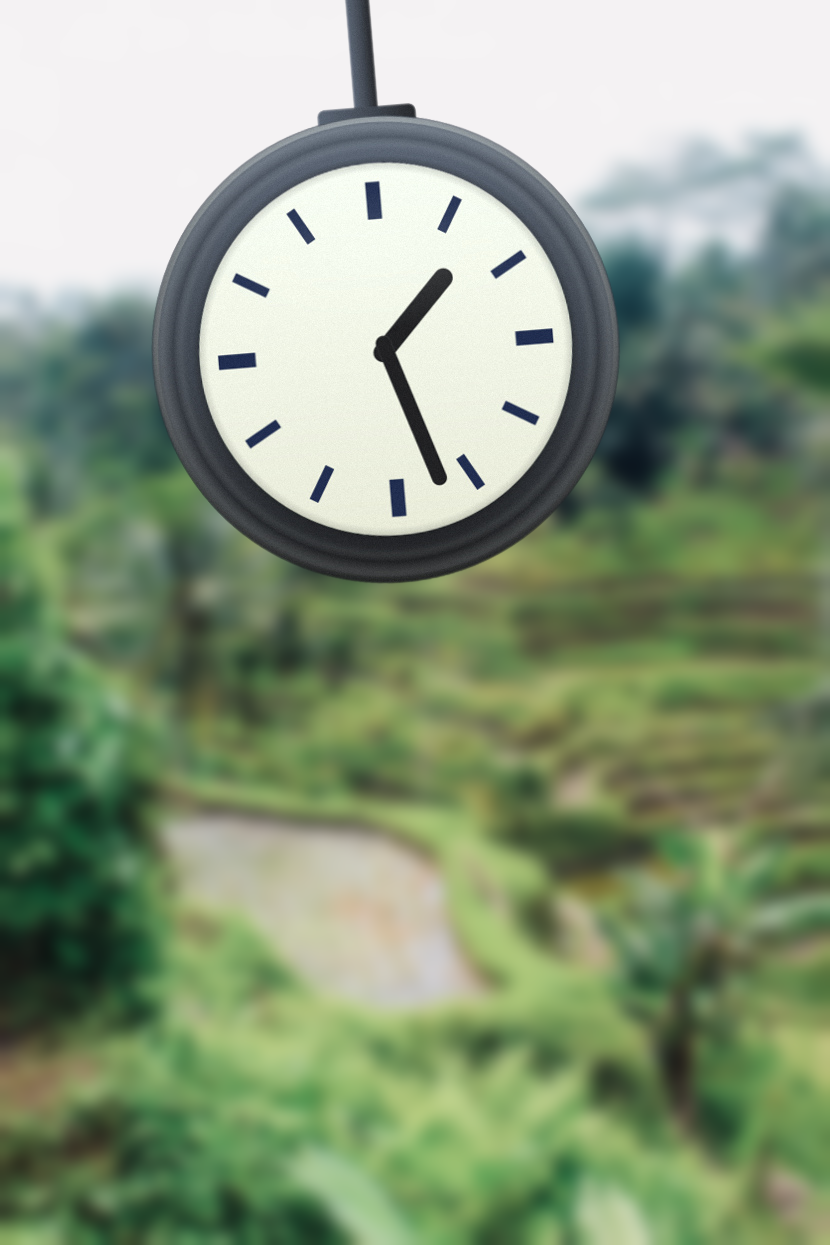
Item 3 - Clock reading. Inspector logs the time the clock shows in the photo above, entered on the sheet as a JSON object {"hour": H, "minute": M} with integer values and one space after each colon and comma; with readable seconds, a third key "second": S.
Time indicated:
{"hour": 1, "minute": 27}
